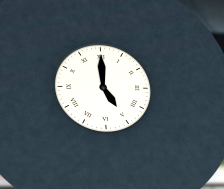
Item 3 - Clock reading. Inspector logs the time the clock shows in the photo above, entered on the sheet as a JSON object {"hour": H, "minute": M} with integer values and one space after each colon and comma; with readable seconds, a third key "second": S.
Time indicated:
{"hour": 5, "minute": 0}
